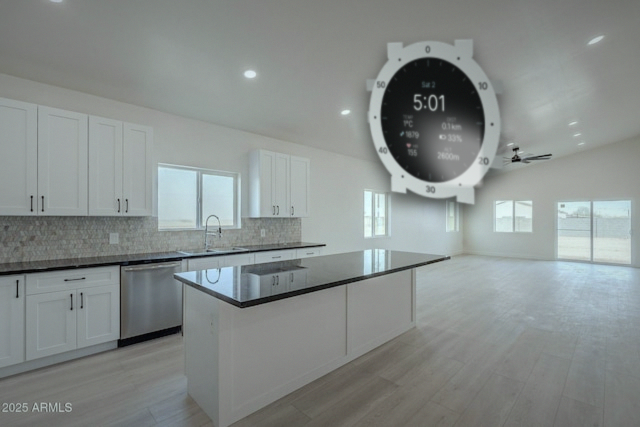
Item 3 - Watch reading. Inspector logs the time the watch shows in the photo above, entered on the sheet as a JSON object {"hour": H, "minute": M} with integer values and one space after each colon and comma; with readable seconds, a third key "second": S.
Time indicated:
{"hour": 5, "minute": 1}
